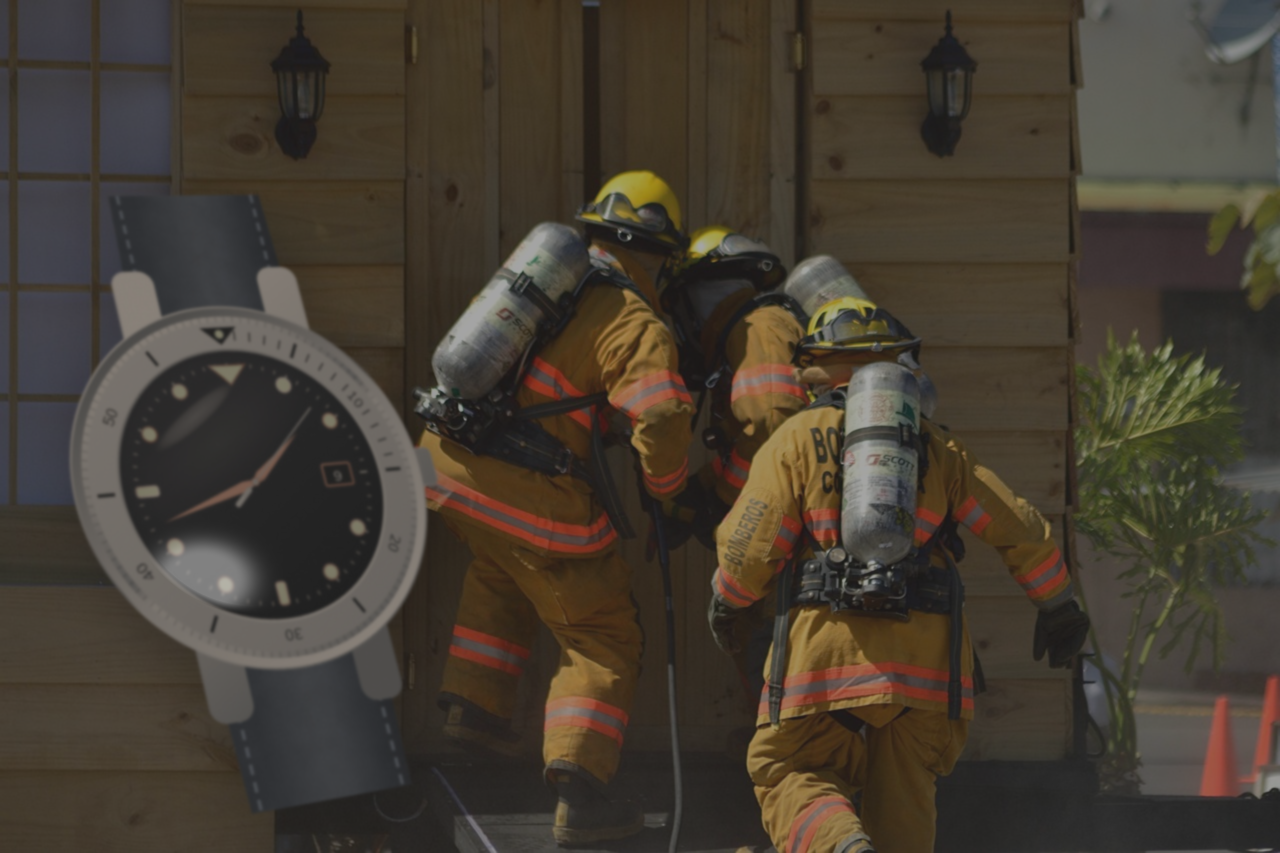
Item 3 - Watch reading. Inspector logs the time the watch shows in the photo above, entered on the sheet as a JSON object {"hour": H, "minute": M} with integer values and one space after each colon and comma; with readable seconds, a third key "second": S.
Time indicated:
{"hour": 1, "minute": 42, "second": 8}
